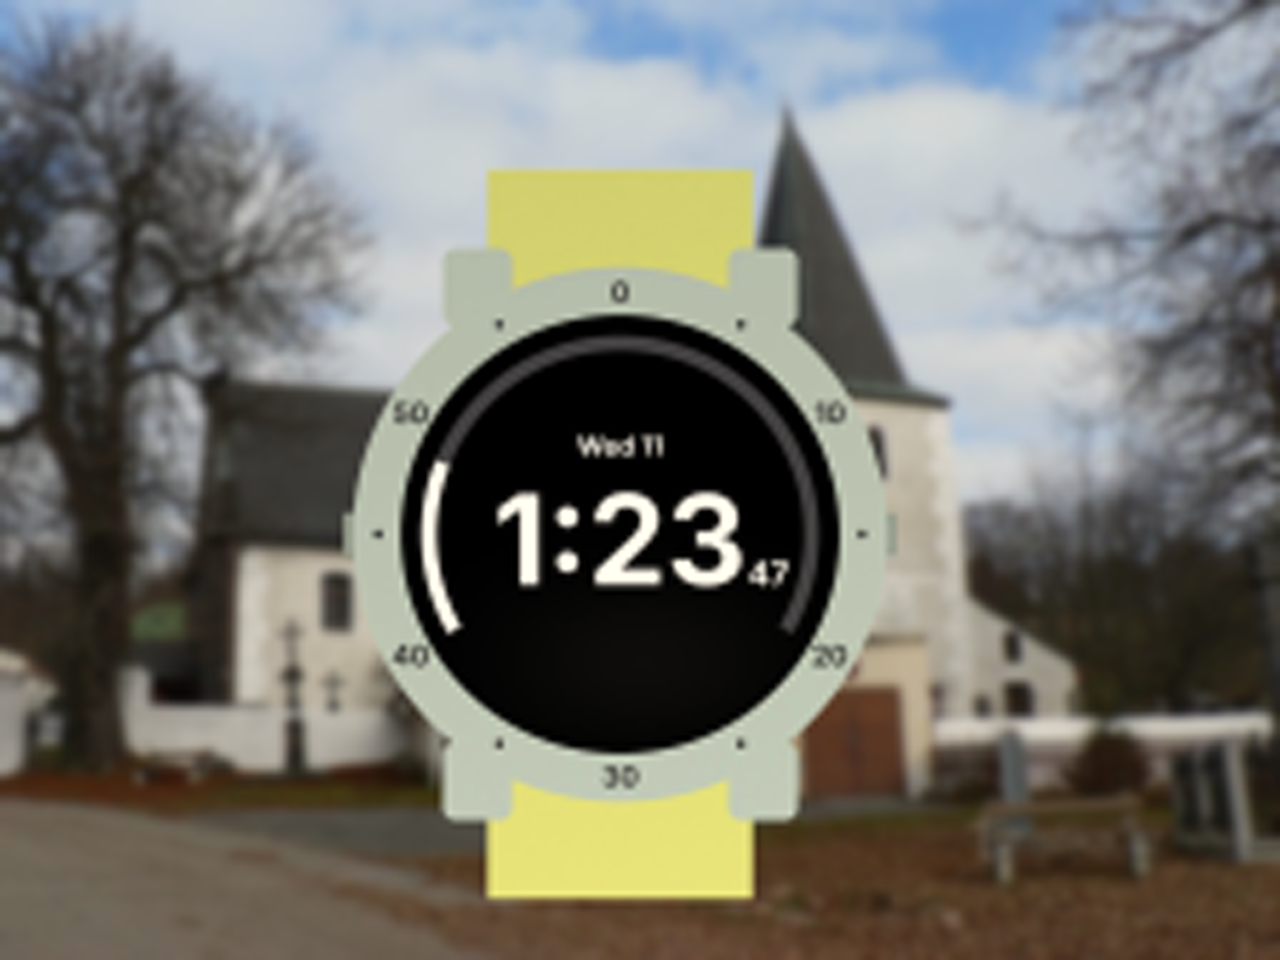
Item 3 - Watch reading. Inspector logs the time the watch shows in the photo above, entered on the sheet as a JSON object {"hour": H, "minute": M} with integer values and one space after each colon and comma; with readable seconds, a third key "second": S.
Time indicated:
{"hour": 1, "minute": 23}
